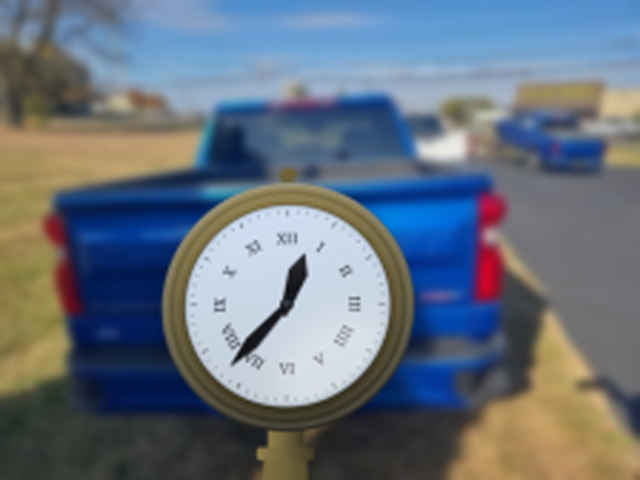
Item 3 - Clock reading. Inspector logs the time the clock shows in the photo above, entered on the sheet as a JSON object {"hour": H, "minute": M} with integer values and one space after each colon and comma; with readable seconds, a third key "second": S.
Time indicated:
{"hour": 12, "minute": 37}
